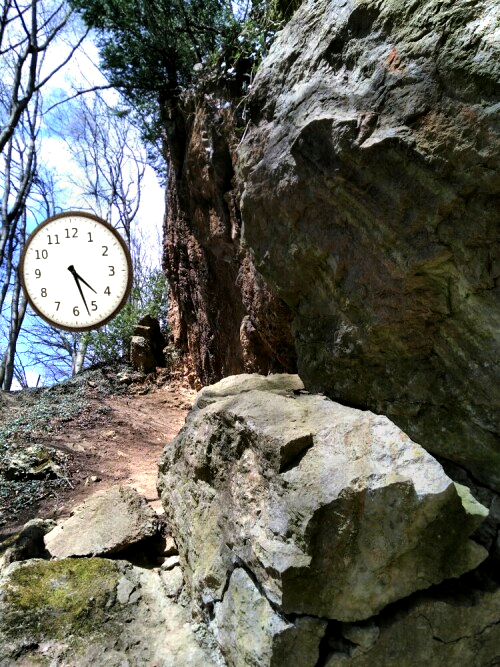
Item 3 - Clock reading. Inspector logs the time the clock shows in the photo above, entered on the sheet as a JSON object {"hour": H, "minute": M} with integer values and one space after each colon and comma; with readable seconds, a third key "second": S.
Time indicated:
{"hour": 4, "minute": 27}
